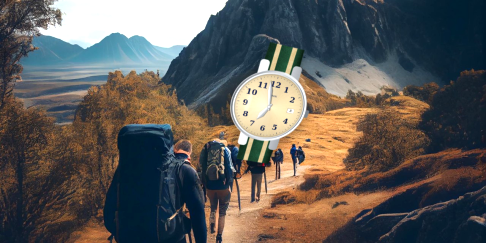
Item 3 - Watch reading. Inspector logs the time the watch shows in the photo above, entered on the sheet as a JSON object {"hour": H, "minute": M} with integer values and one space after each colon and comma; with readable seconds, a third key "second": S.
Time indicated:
{"hour": 6, "minute": 58}
